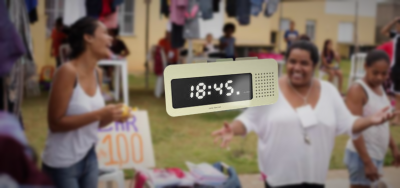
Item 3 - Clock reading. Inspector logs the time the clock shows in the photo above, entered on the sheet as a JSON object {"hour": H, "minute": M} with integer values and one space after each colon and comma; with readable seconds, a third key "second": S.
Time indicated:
{"hour": 18, "minute": 45}
